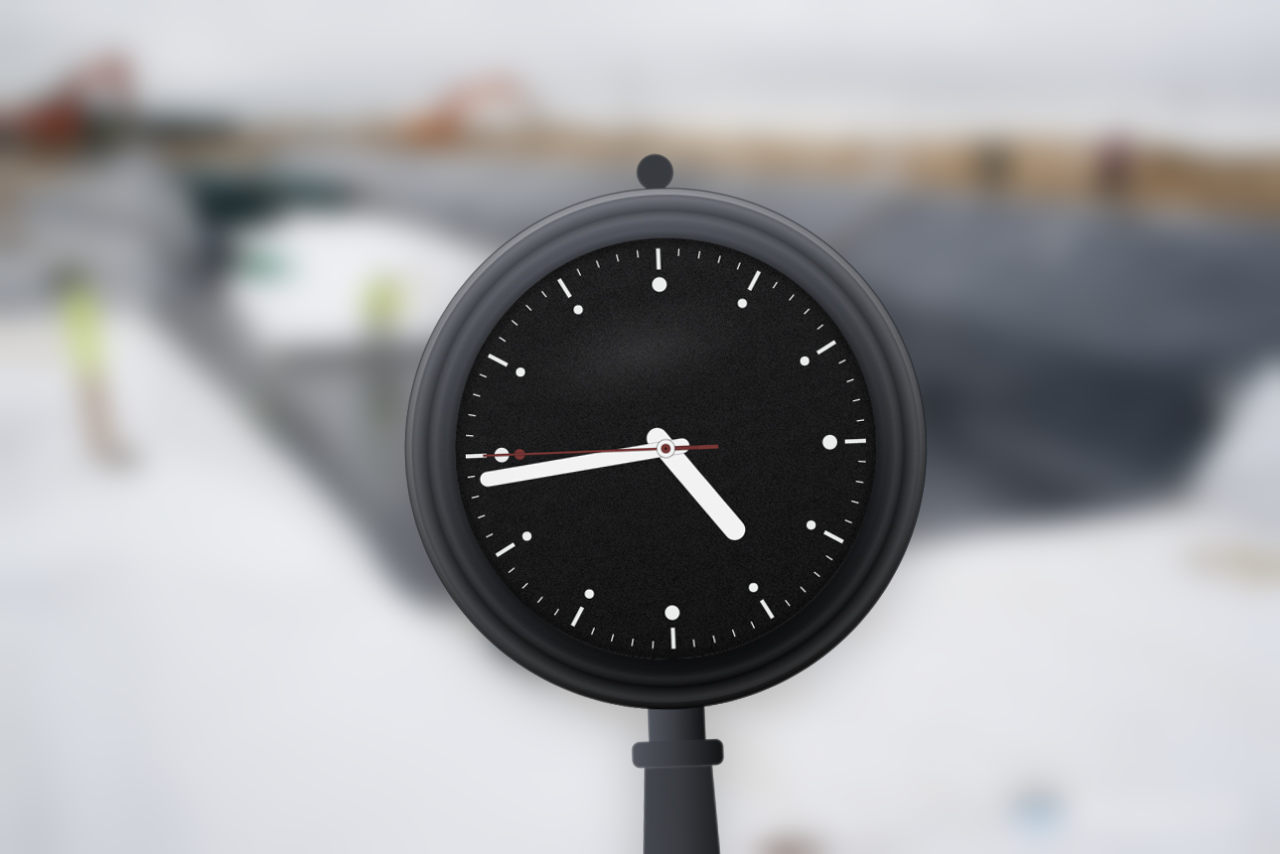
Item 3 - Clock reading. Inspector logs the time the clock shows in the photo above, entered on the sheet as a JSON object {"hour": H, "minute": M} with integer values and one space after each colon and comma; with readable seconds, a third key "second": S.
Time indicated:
{"hour": 4, "minute": 43, "second": 45}
